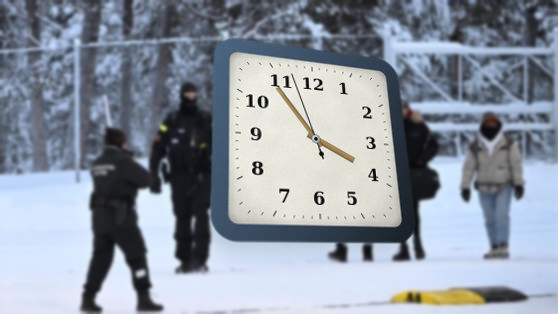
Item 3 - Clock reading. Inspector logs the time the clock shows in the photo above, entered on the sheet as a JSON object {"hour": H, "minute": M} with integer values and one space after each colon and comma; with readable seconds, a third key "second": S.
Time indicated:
{"hour": 3, "minute": 53, "second": 57}
